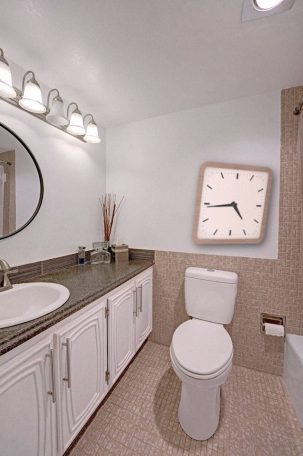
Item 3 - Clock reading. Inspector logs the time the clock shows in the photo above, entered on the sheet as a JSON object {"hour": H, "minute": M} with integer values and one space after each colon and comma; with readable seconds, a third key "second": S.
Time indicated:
{"hour": 4, "minute": 44}
